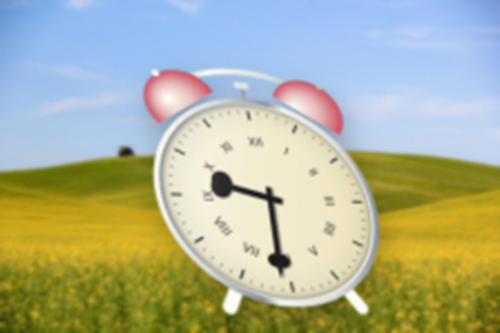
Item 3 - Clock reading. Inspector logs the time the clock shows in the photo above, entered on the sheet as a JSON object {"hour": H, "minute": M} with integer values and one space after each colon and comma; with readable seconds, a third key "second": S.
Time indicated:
{"hour": 9, "minute": 31}
